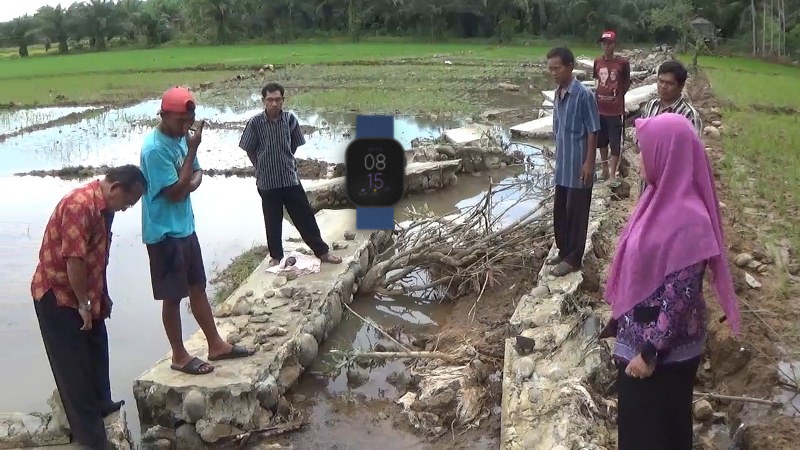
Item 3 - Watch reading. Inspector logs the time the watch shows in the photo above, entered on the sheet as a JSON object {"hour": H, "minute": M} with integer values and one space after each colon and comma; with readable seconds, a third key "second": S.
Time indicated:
{"hour": 8, "minute": 15}
